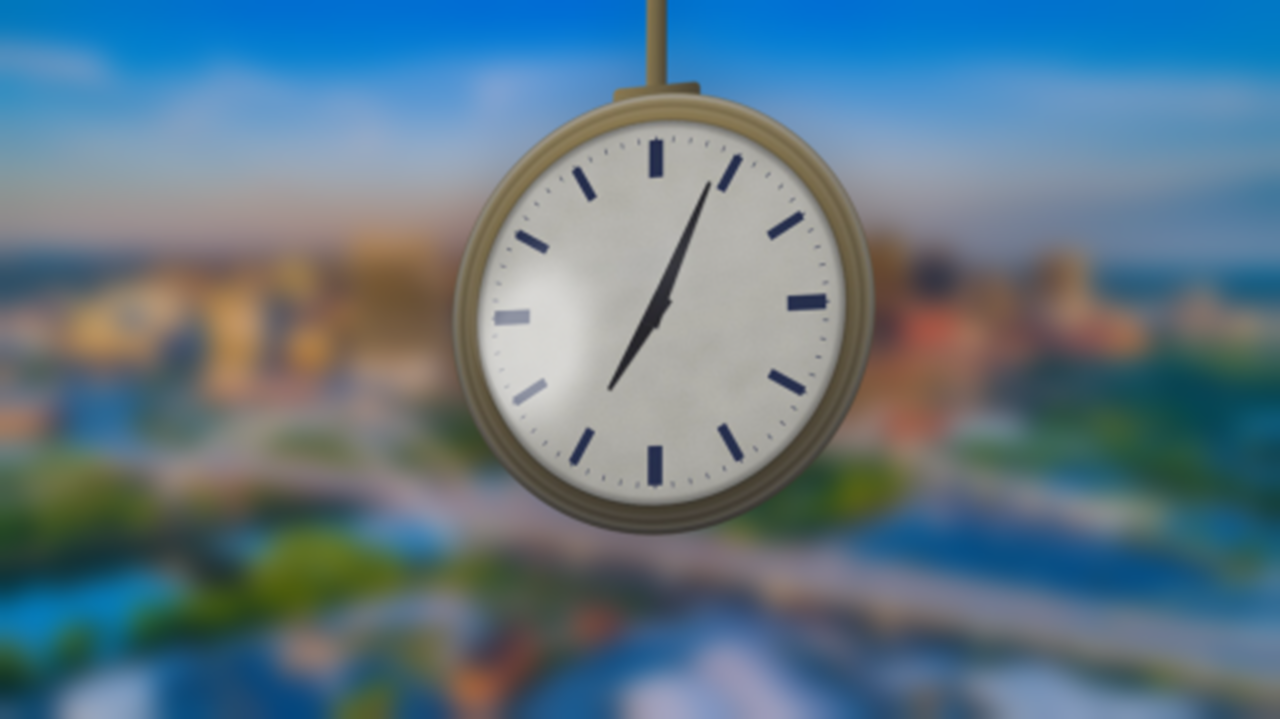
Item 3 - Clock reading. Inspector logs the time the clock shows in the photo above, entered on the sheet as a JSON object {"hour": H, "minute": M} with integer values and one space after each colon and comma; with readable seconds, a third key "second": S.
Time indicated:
{"hour": 7, "minute": 4}
